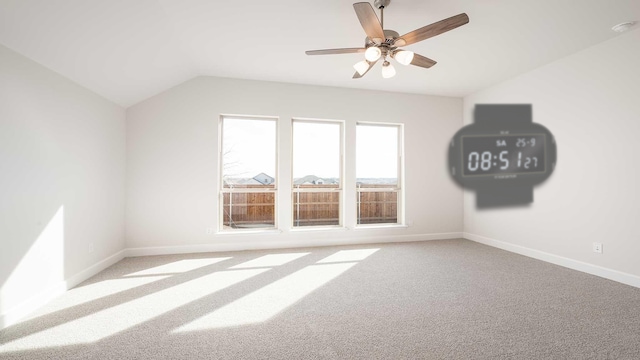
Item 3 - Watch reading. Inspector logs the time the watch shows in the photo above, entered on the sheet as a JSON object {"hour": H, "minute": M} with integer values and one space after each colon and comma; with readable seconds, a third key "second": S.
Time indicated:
{"hour": 8, "minute": 51, "second": 27}
